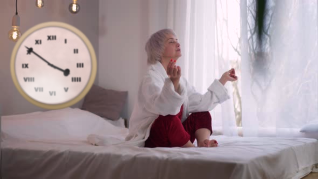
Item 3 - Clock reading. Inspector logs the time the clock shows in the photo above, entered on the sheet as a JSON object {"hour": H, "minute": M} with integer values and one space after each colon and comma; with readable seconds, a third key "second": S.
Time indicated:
{"hour": 3, "minute": 51}
